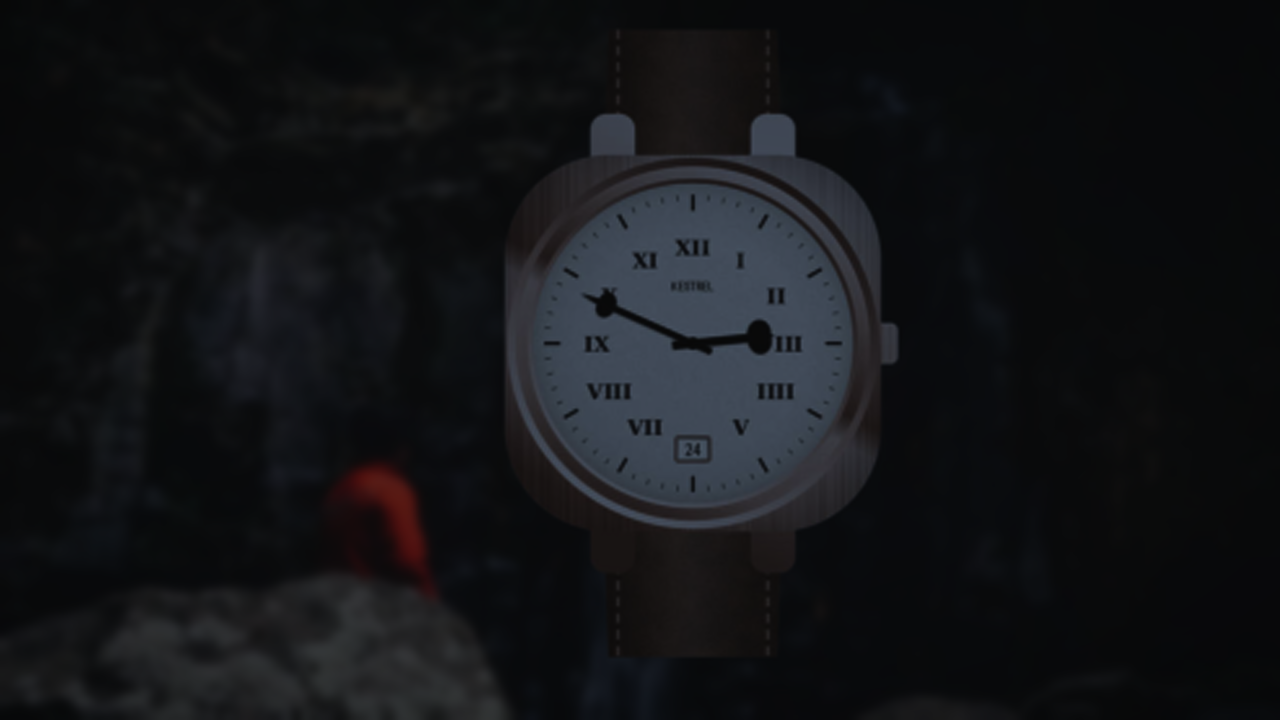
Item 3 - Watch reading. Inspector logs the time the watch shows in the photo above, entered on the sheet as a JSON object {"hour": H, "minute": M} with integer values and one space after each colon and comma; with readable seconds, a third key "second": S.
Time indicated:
{"hour": 2, "minute": 49}
